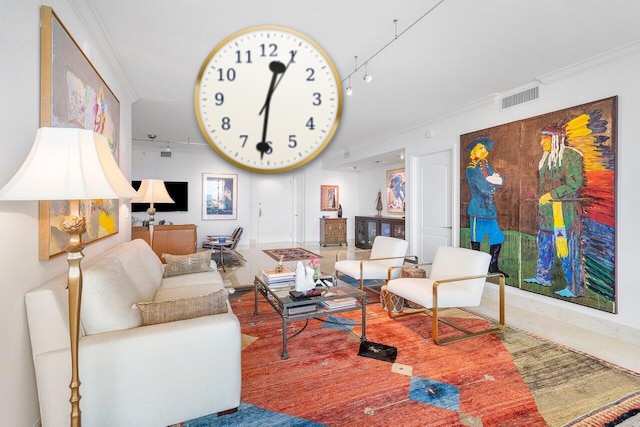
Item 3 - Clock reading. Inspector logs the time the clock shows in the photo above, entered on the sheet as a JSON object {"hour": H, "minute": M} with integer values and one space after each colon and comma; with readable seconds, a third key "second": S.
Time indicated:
{"hour": 12, "minute": 31, "second": 5}
